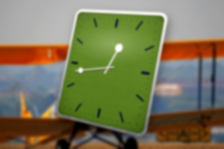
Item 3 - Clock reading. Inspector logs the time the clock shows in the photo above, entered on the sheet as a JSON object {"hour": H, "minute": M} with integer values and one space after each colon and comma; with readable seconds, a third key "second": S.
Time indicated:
{"hour": 12, "minute": 43}
